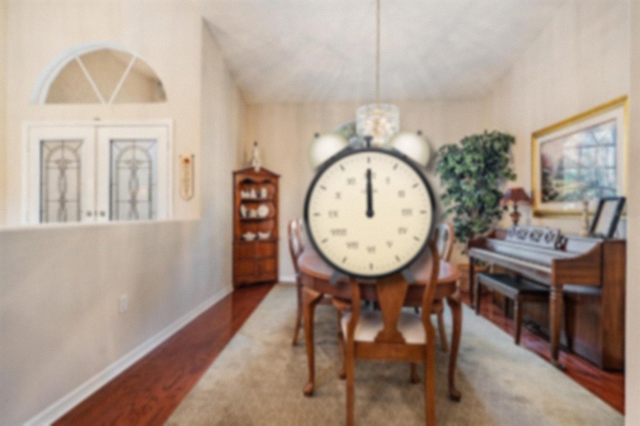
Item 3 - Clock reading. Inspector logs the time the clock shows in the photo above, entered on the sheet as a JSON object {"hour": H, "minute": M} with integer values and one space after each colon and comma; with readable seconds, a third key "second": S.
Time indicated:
{"hour": 12, "minute": 0}
